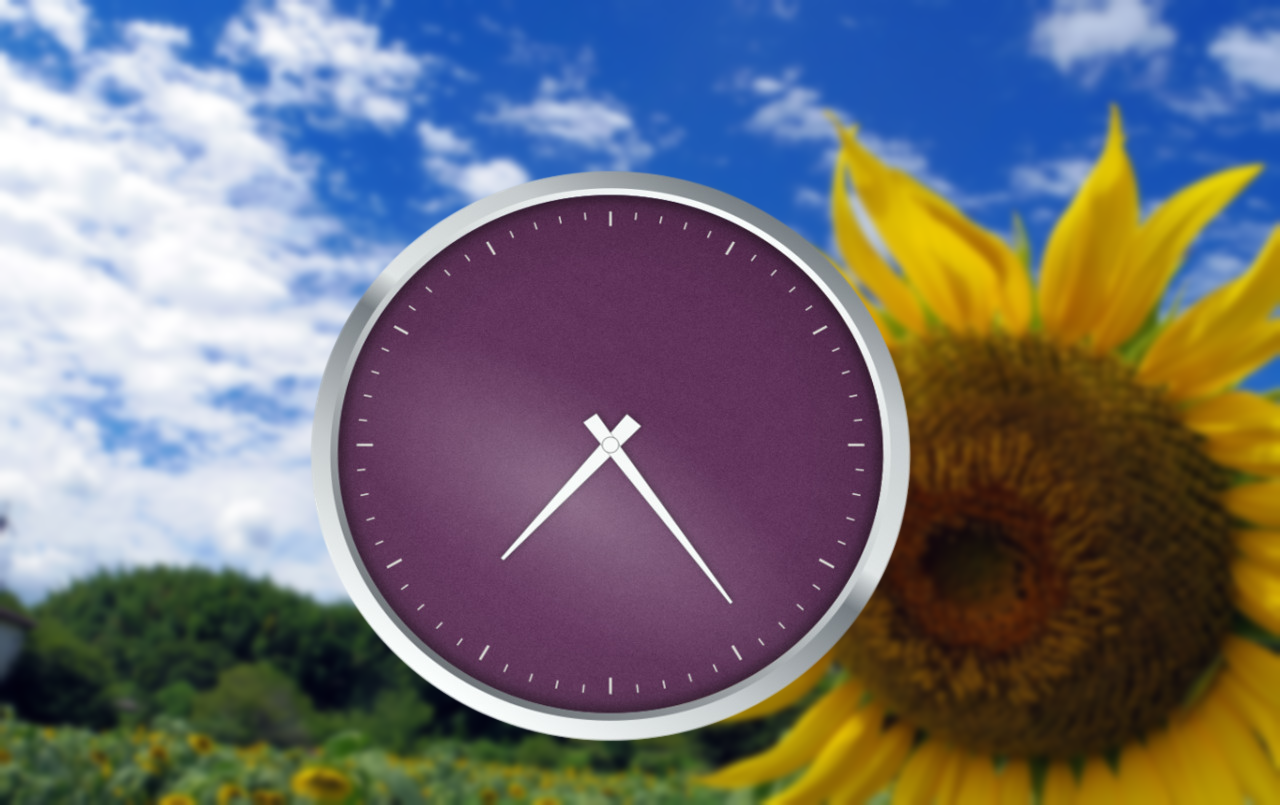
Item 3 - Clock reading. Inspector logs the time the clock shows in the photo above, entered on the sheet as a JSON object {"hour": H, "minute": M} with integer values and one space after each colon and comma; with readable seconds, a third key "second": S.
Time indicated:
{"hour": 7, "minute": 24}
